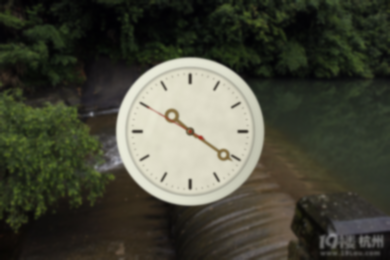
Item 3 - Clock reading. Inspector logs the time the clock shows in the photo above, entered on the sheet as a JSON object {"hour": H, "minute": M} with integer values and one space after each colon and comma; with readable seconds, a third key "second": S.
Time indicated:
{"hour": 10, "minute": 20, "second": 50}
